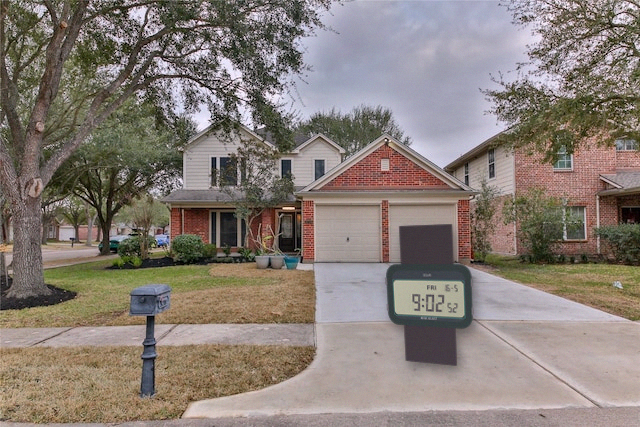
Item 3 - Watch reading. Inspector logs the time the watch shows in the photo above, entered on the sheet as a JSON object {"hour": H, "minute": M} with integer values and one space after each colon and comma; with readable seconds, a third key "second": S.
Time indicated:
{"hour": 9, "minute": 2, "second": 52}
